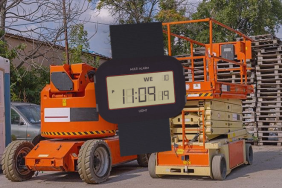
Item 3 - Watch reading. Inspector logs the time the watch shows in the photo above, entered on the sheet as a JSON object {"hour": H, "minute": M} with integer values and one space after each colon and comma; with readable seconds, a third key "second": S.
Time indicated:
{"hour": 11, "minute": 9, "second": 19}
